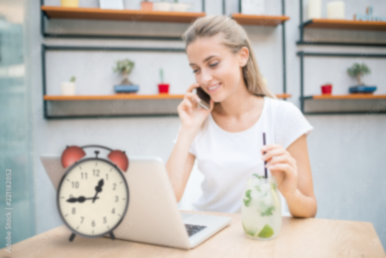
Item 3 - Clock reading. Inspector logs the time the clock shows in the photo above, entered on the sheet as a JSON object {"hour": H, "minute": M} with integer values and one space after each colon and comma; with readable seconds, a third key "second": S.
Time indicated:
{"hour": 12, "minute": 44}
